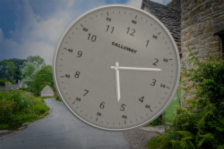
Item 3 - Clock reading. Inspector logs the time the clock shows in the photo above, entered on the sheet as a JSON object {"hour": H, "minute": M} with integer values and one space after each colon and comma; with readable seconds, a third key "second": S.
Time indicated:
{"hour": 5, "minute": 12}
